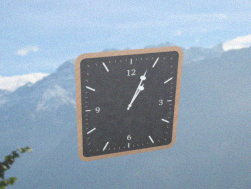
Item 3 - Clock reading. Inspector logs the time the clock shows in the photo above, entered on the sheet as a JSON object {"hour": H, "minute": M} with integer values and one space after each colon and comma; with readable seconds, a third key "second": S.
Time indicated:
{"hour": 1, "minute": 4}
